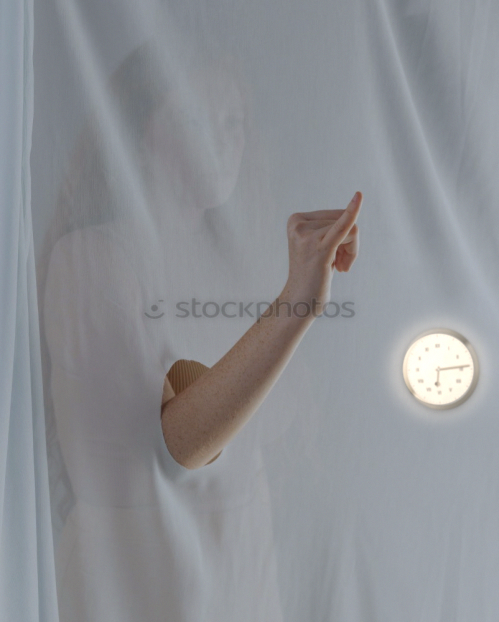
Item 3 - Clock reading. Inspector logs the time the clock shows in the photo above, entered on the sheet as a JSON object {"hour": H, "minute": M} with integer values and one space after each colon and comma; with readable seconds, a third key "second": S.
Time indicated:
{"hour": 6, "minute": 14}
